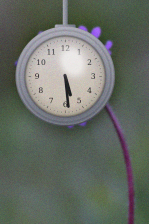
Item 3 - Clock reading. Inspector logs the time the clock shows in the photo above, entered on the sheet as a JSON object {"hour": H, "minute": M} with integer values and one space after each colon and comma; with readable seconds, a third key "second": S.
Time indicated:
{"hour": 5, "minute": 29}
